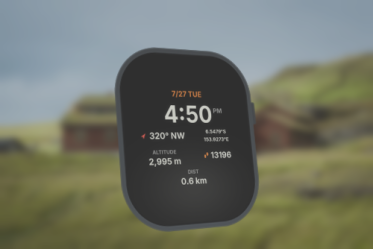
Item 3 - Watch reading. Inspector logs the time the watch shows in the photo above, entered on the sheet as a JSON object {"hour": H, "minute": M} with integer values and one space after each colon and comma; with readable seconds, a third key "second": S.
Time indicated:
{"hour": 4, "minute": 50}
